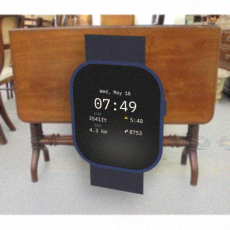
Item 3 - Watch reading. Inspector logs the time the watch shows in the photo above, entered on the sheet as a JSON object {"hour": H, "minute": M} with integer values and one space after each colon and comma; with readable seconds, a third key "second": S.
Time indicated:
{"hour": 7, "minute": 49}
